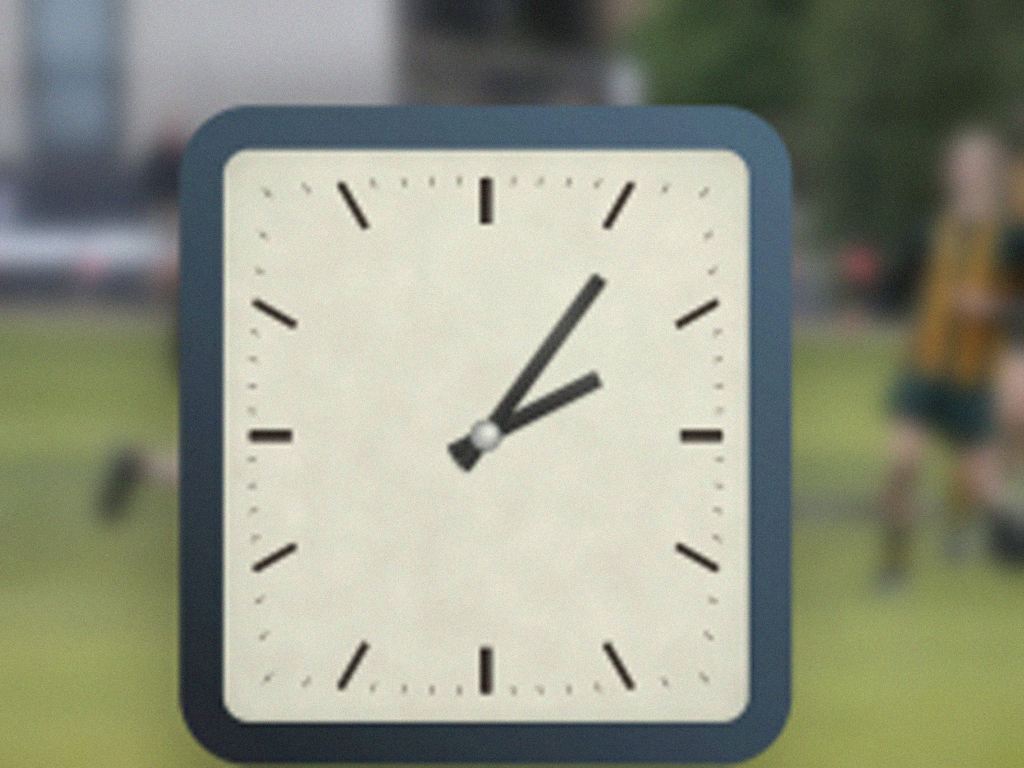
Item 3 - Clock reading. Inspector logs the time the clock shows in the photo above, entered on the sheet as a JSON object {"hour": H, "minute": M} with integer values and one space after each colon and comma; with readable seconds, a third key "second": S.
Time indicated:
{"hour": 2, "minute": 6}
